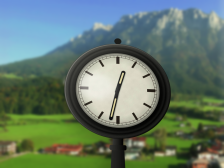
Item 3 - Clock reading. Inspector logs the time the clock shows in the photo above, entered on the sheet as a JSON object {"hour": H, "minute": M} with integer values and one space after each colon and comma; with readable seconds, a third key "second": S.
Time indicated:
{"hour": 12, "minute": 32}
